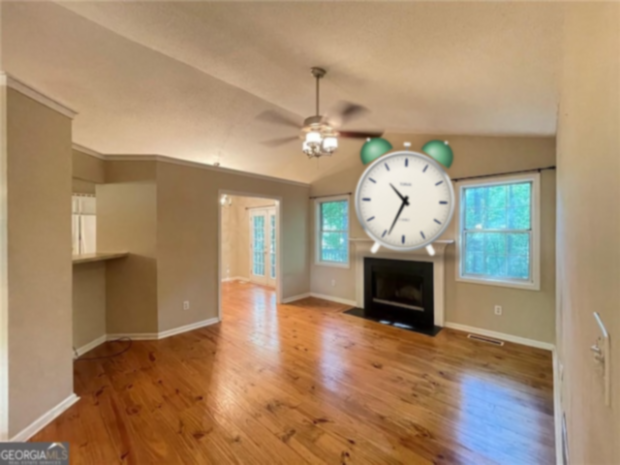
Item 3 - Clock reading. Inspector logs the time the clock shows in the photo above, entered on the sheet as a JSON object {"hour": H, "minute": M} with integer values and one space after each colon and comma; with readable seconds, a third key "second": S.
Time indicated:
{"hour": 10, "minute": 34}
